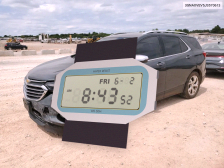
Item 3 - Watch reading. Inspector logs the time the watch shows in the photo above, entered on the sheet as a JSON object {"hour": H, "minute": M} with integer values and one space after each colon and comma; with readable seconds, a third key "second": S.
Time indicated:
{"hour": 8, "minute": 43, "second": 52}
